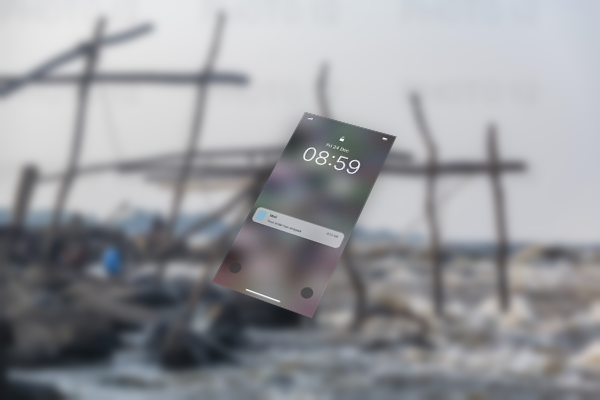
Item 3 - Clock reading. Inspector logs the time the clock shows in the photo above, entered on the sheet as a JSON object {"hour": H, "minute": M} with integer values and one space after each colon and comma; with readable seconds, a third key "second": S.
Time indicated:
{"hour": 8, "minute": 59}
